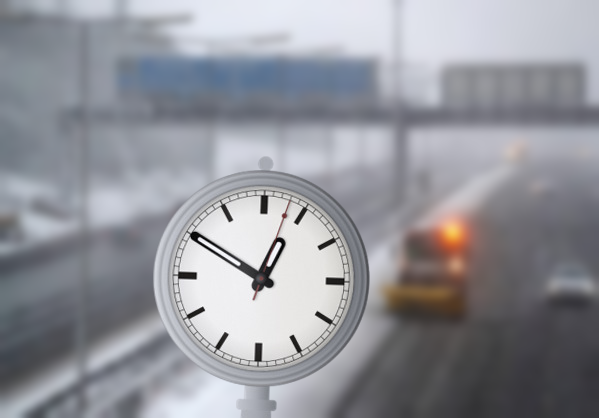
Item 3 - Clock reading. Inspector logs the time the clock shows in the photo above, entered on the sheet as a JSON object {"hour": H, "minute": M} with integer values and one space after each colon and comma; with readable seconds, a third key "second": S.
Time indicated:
{"hour": 12, "minute": 50, "second": 3}
